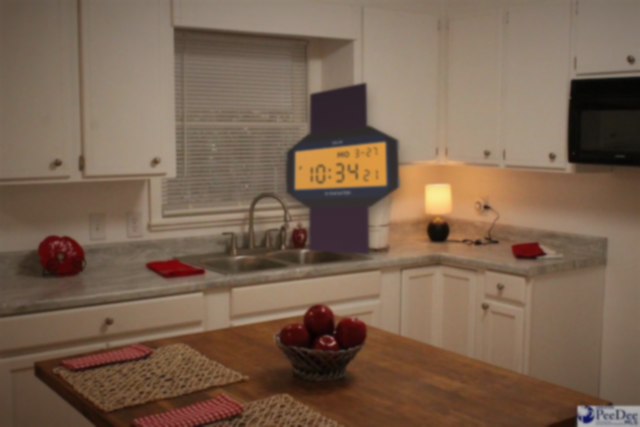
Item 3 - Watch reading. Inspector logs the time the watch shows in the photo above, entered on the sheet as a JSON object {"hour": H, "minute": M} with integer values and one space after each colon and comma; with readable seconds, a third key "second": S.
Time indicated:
{"hour": 10, "minute": 34}
